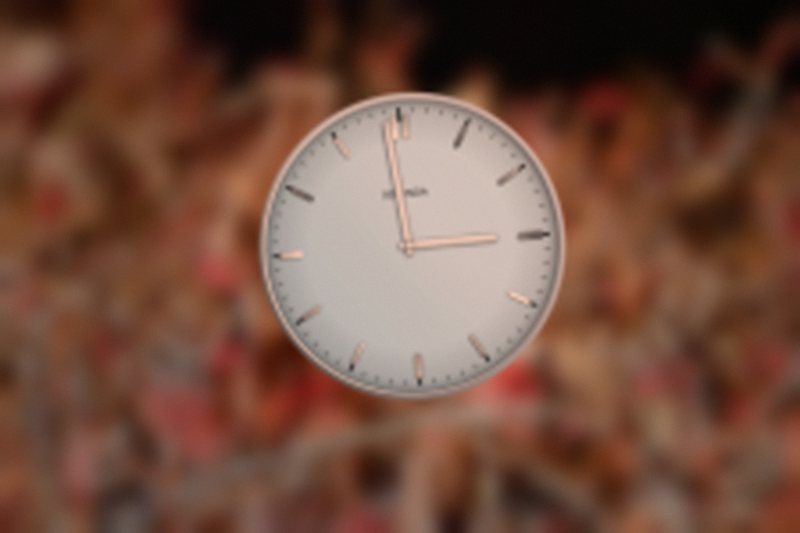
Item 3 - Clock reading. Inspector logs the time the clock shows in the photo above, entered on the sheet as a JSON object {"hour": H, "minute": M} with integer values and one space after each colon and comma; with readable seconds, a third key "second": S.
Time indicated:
{"hour": 2, "minute": 59}
